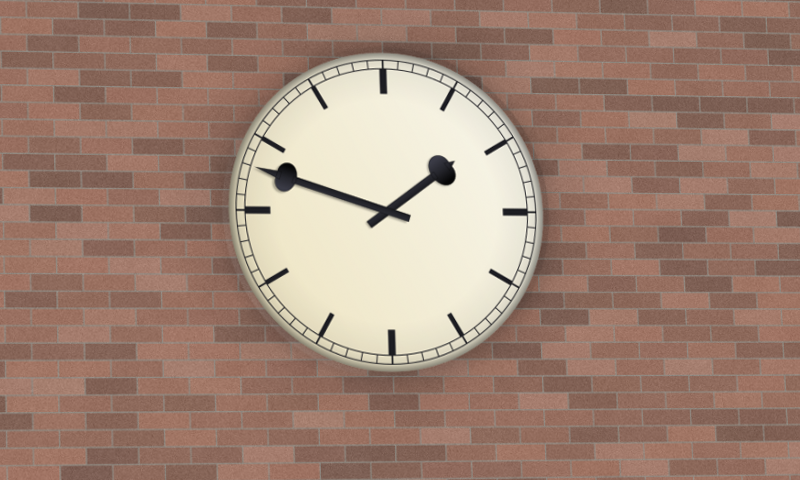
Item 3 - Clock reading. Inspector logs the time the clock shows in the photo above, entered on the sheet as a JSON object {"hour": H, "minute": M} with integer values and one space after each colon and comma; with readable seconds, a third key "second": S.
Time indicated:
{"hour": 1, "minute": 48}
